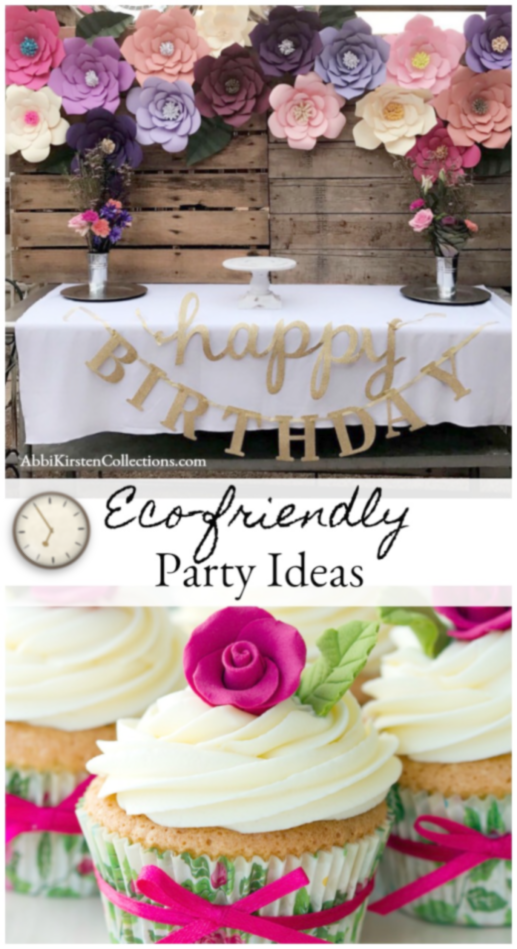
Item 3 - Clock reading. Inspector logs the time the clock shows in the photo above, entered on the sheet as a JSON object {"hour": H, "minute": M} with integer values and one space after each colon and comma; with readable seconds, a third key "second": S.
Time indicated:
{"hour": 6, "minute": 55}
